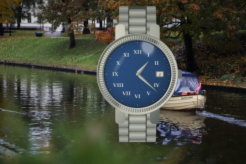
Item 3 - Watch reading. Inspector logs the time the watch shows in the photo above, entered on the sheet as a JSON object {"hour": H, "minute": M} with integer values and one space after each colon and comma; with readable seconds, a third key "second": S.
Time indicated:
{"hour": 1, "minute": 22}
